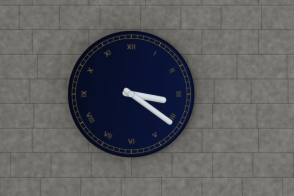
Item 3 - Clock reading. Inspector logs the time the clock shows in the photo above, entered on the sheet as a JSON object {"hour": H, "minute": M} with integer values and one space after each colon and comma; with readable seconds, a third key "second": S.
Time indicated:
{"hour": 3, "minute": 21}
